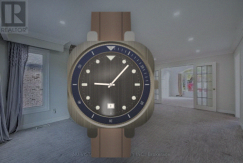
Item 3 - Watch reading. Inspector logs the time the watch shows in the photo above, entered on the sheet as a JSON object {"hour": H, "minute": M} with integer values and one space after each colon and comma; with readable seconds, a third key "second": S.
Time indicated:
{"hour": 9, "minute": 7}
